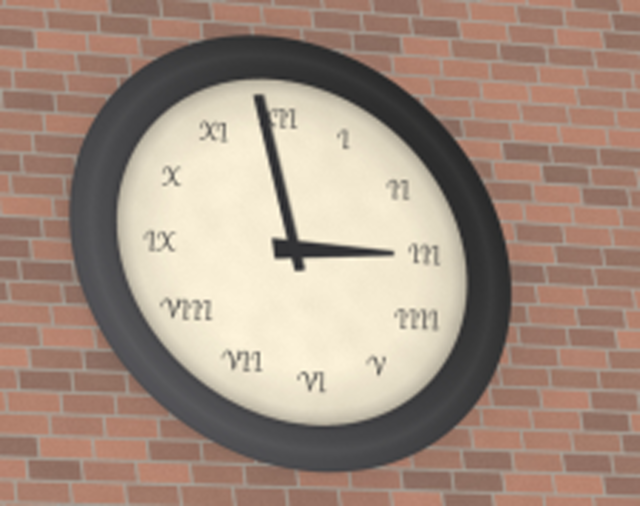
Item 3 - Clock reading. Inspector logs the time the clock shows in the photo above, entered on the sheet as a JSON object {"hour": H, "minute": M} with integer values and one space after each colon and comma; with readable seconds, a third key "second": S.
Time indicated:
{"hour": 2, "minute": 59}
